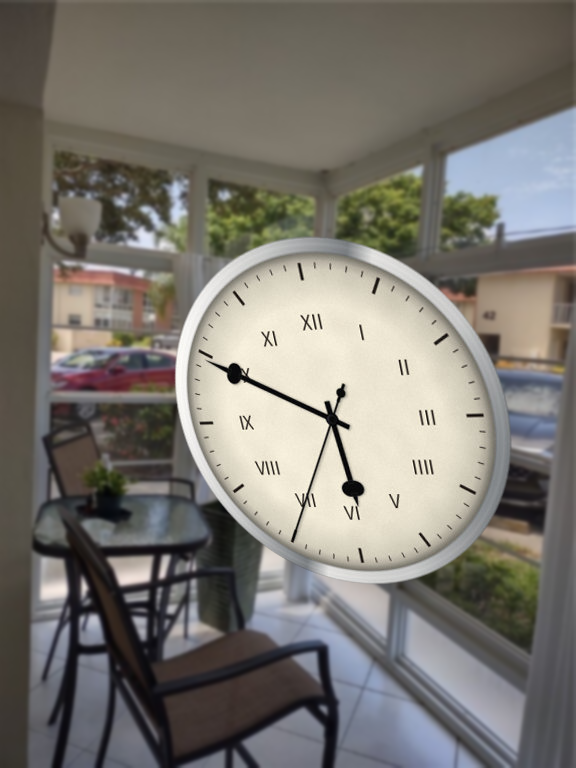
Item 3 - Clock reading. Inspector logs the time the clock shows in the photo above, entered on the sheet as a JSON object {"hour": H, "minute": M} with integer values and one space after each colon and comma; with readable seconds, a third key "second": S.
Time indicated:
{"hour": 5, "minute": 49, "second": 35}
